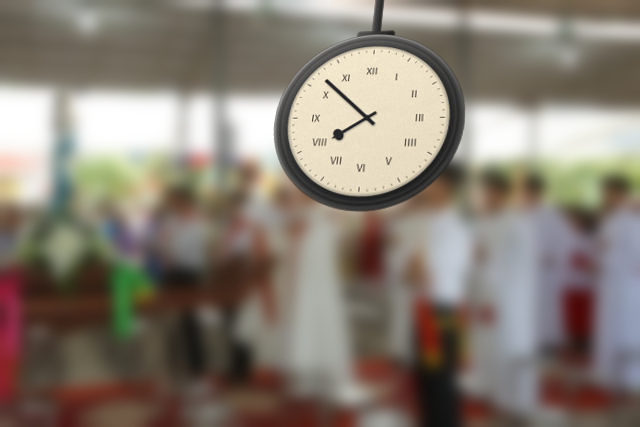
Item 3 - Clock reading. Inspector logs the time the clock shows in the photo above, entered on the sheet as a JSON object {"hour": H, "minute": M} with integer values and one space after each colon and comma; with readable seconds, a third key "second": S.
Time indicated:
{"hour": 7, "minute": 52}
